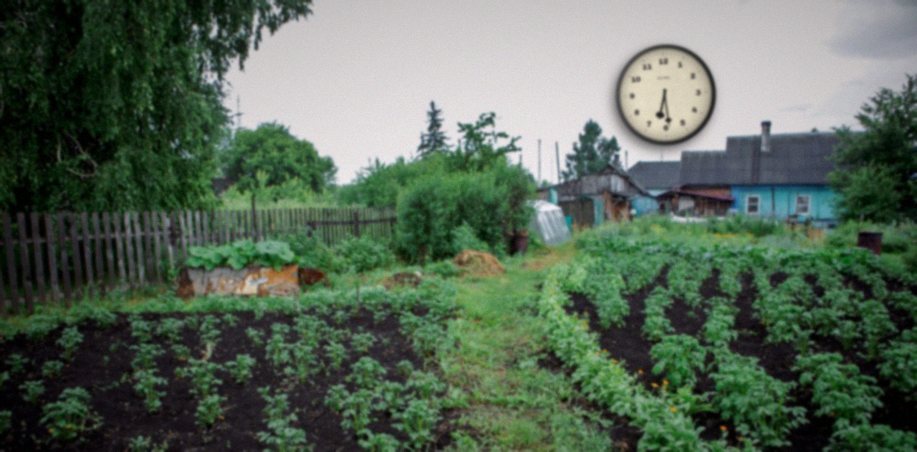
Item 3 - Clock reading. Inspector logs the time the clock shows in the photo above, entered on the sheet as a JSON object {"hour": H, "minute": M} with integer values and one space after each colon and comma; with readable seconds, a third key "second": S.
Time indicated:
{"hour": 6, "minute": 29}
